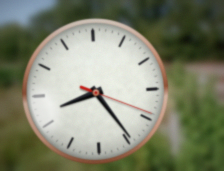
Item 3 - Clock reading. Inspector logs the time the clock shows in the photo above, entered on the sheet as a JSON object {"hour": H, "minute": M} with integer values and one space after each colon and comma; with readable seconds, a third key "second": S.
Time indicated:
{"hour": 8, "minute": 24, "second": 19}
